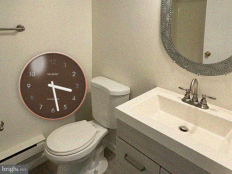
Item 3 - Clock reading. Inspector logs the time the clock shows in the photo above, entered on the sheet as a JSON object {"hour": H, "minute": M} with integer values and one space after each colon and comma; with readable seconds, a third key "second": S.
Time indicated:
{"hour": 3, "minute": 28}
